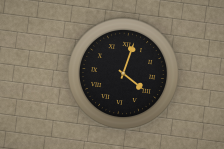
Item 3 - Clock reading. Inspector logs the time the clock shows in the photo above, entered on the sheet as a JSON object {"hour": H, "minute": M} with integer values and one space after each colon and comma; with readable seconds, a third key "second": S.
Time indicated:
{"hour": 4, "minute": 2}
